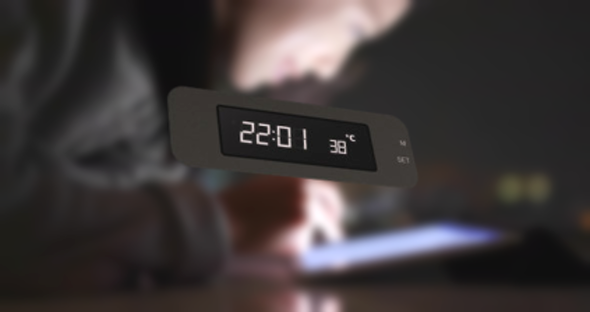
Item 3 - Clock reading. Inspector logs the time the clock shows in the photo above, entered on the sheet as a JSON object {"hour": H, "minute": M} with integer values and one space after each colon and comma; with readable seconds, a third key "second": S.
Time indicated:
{"hour": 22, "minute": 1}
